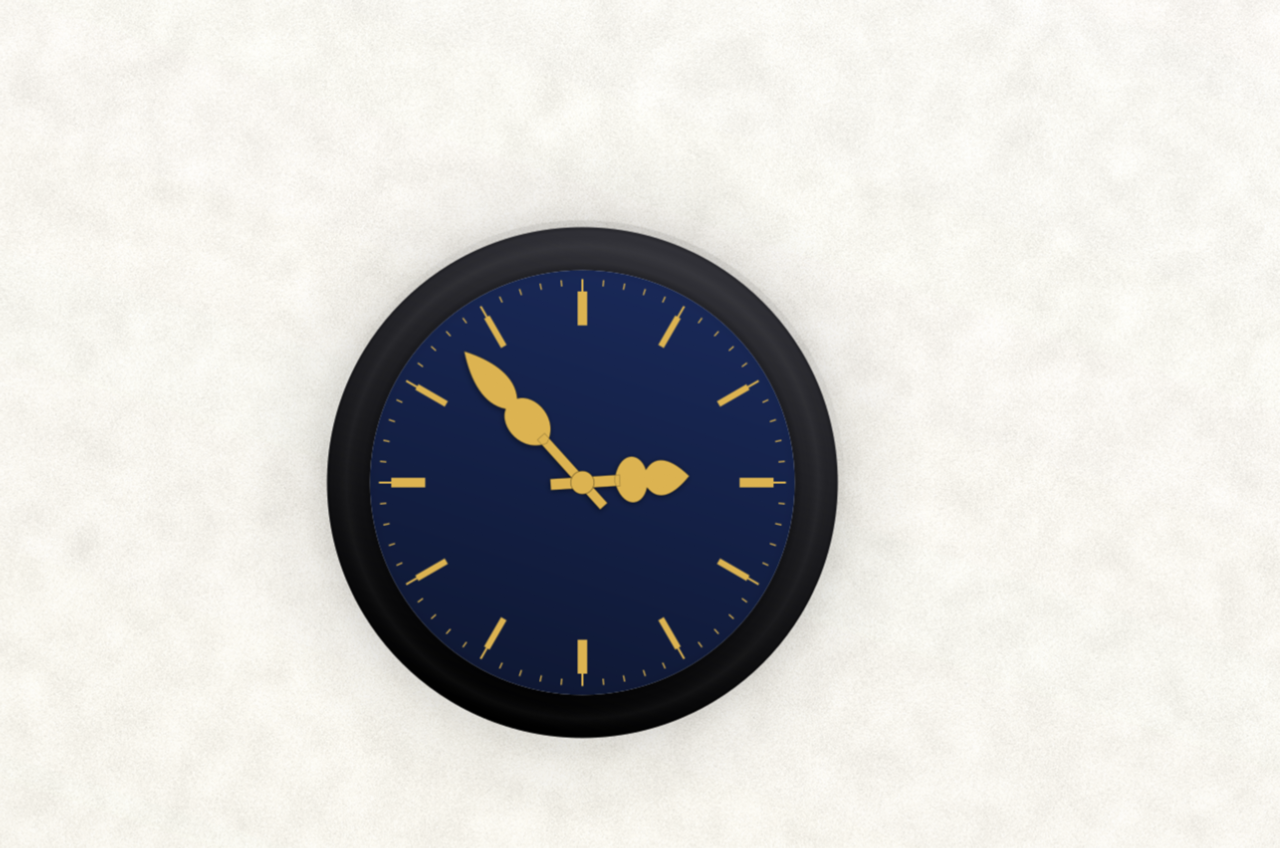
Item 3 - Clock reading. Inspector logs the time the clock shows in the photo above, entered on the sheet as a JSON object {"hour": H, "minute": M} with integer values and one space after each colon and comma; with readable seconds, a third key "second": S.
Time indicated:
{"hour": 2, "minute": 53}
